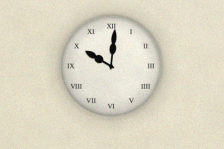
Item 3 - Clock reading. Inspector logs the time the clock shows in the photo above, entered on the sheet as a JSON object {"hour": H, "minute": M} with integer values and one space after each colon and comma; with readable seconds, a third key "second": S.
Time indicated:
{"hour": 10, "minute": 1}
